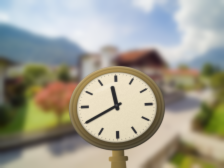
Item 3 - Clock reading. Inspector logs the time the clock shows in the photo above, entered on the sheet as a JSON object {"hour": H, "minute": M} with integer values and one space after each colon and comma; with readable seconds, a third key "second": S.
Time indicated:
{"hour": 11, "minute": 40}
